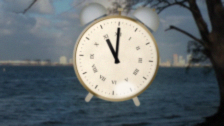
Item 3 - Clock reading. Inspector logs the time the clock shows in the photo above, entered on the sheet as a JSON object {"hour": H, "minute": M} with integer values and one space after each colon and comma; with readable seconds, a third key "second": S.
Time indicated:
{"hour": 11, "minute": 0}
